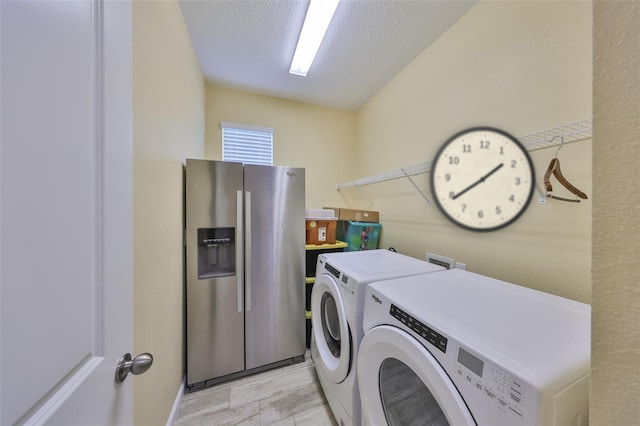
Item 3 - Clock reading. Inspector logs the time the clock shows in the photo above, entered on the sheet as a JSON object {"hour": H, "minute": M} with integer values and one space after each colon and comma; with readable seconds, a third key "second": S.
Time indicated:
{"hour": 1, "minute": 39}
